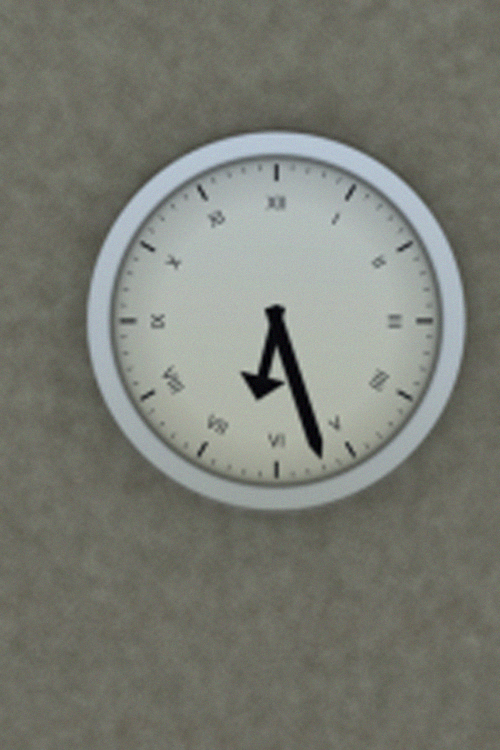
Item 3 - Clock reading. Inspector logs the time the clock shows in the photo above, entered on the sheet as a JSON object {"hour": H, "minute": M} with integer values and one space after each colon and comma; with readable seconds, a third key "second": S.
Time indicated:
{"hour": 6, "minute": 27}
